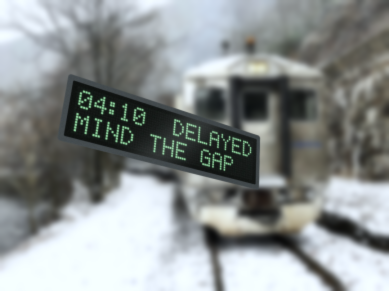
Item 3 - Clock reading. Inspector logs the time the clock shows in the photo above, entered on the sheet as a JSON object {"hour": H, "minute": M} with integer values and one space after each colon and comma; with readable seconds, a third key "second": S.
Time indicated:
{"hour": 4, "minute": 10}
